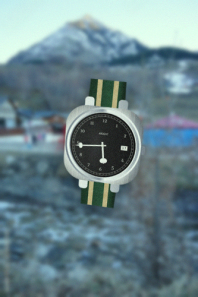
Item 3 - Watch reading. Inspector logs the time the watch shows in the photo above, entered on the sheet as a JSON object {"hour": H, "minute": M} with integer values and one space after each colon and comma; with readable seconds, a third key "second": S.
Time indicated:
{"hour": 5, "minute": 44}
